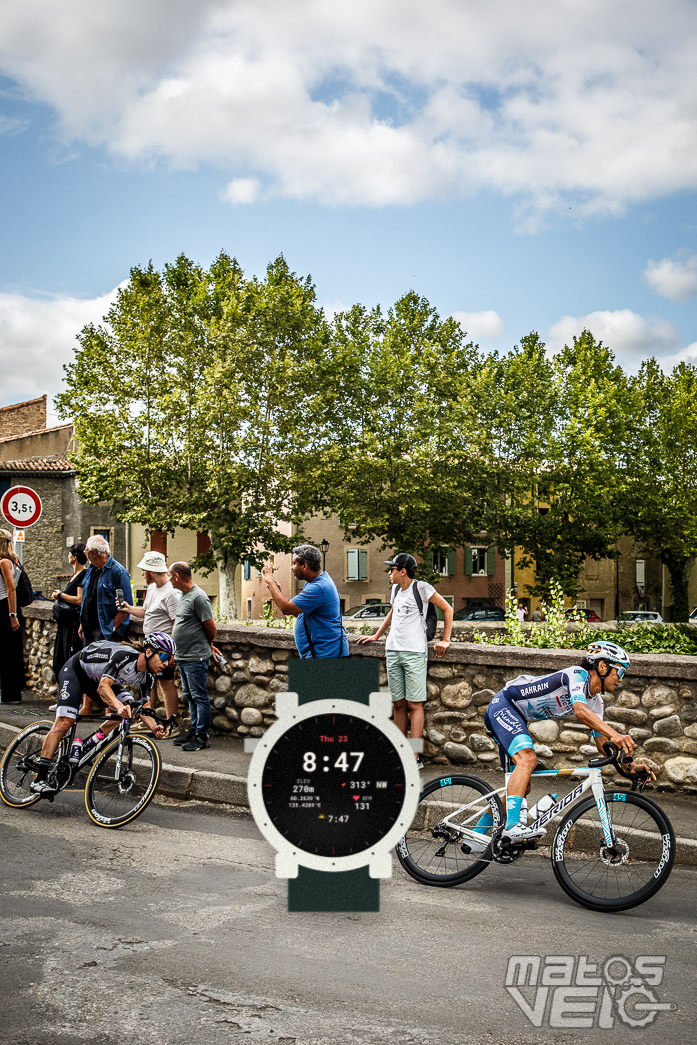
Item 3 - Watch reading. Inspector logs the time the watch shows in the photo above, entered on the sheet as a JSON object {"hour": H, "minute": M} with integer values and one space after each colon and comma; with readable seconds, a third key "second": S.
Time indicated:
{"hour": 8, "minute": 47}
